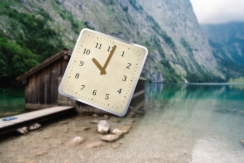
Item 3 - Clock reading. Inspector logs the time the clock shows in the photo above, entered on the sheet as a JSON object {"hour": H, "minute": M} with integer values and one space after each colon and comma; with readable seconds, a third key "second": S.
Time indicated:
{"hour": 10, "minute": 1}
